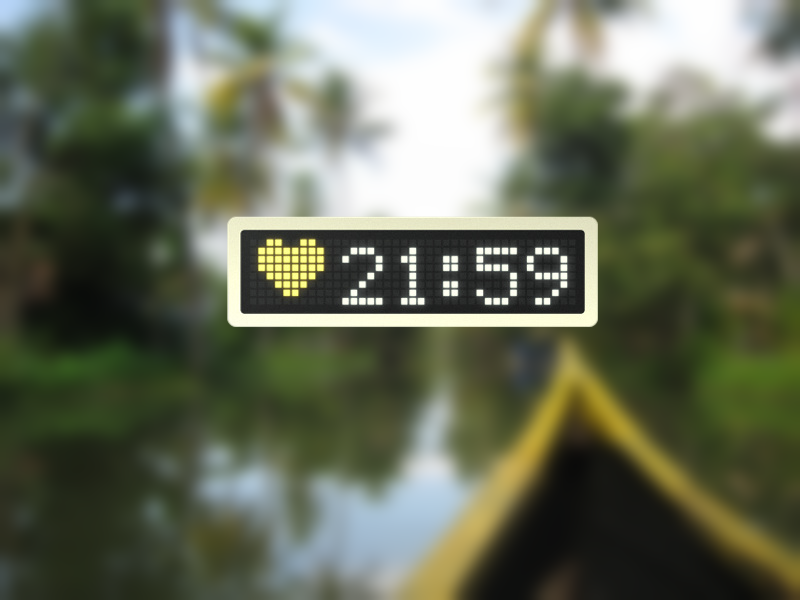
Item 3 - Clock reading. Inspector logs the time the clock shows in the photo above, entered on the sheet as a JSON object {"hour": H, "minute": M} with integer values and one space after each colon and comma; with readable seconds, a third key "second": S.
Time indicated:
{"hour": 21, "minute": 59}
